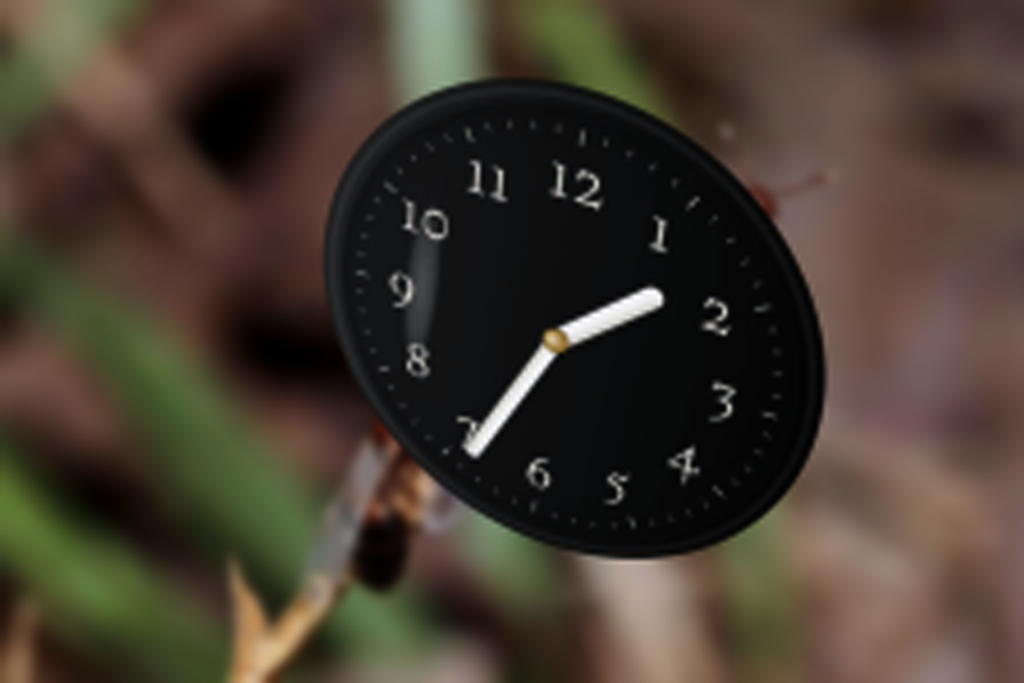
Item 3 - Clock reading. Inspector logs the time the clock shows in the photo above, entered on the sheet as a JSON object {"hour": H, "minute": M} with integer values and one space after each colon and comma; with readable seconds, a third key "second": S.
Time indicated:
{"hour": 1, "minute": 34}
